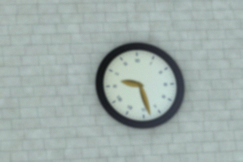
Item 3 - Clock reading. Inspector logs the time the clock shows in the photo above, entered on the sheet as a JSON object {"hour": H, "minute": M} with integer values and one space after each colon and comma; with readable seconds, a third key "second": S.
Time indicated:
{"hour": 9, "minute": 28}
